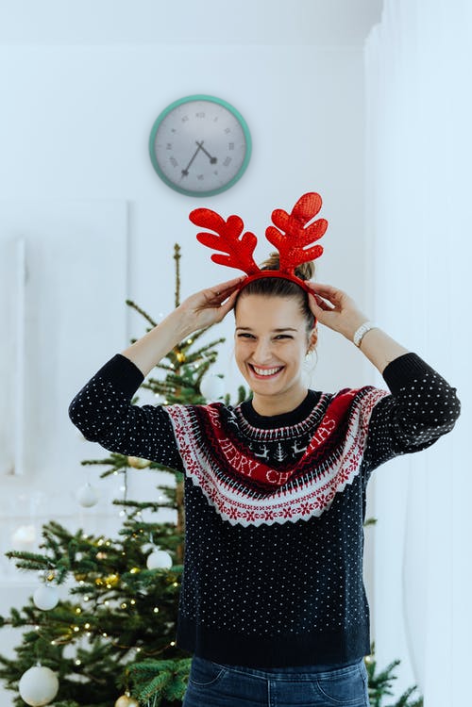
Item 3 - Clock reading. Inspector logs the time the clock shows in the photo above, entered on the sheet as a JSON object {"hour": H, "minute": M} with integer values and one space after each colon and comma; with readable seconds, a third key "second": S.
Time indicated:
{"hour": 4, "minute": 35}
